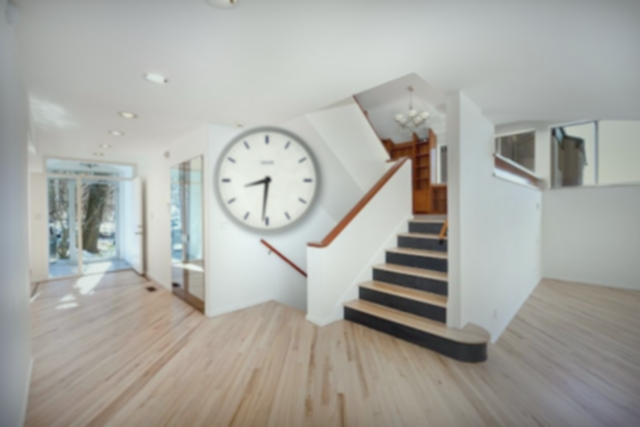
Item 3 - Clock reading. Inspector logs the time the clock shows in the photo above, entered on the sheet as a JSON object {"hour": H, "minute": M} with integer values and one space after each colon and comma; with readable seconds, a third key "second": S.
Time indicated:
{"hour": 8, "minute": 31}
